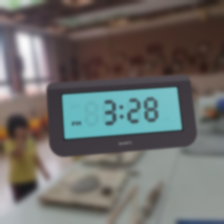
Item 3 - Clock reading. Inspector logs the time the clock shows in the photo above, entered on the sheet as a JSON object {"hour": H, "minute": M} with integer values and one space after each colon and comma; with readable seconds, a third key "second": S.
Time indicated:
{"hour": 3, "minute": 28}
